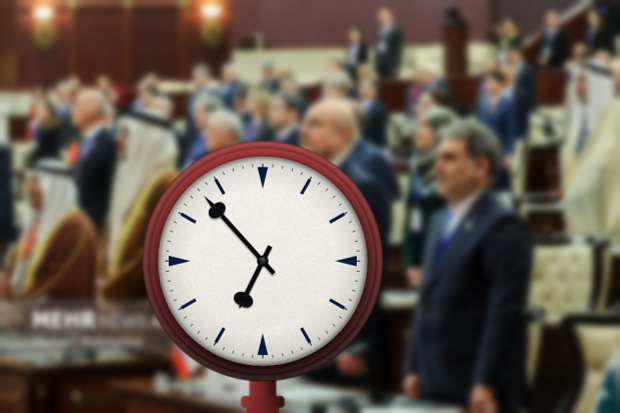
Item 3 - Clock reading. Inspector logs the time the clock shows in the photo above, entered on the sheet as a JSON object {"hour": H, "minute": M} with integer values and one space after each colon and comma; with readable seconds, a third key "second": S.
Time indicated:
{"hour": 6, "minute": 53}
